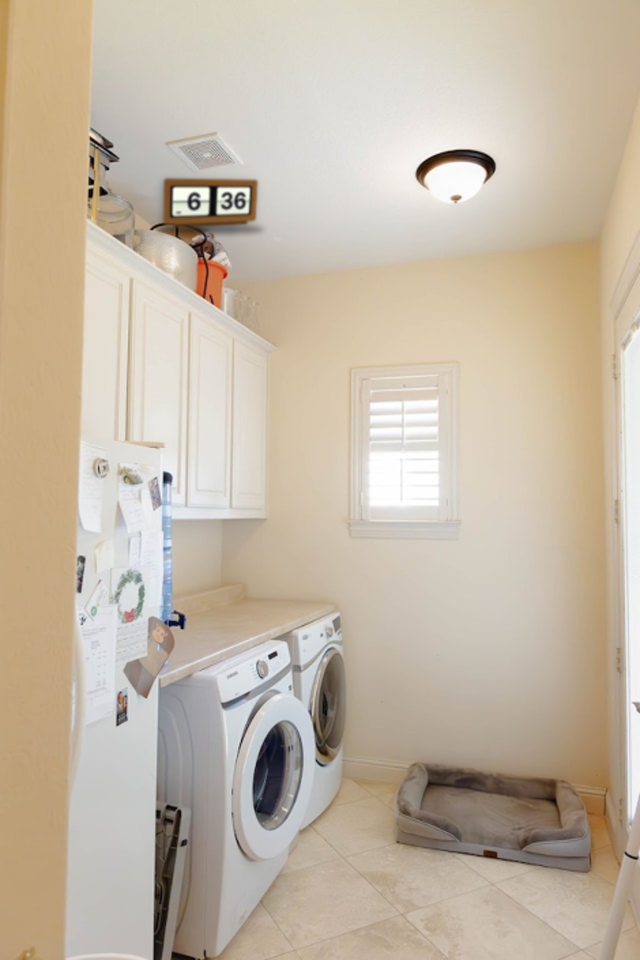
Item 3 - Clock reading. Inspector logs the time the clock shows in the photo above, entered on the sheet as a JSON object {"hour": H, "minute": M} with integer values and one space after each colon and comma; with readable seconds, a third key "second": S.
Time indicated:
{"hour": 6, "minute": 36}
